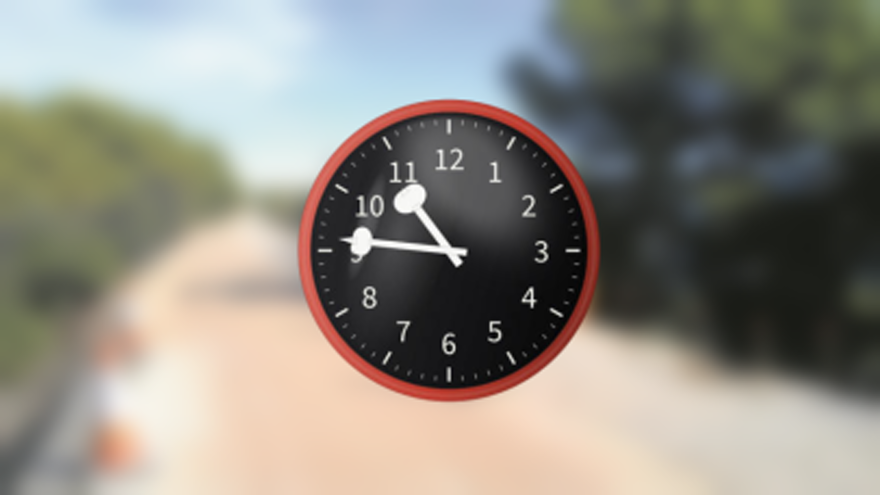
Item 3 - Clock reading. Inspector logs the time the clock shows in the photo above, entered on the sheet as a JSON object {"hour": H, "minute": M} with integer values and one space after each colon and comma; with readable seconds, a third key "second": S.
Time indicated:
{"hour": 10, "minute": 46}
